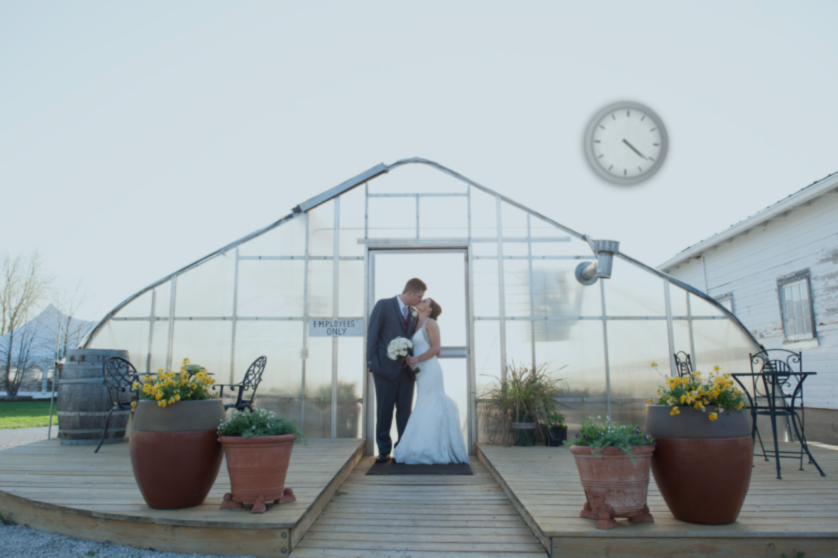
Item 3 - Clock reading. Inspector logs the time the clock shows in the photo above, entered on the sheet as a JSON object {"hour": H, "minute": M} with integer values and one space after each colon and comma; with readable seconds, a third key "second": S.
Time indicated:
{"hour": 4, "minute": 21}
